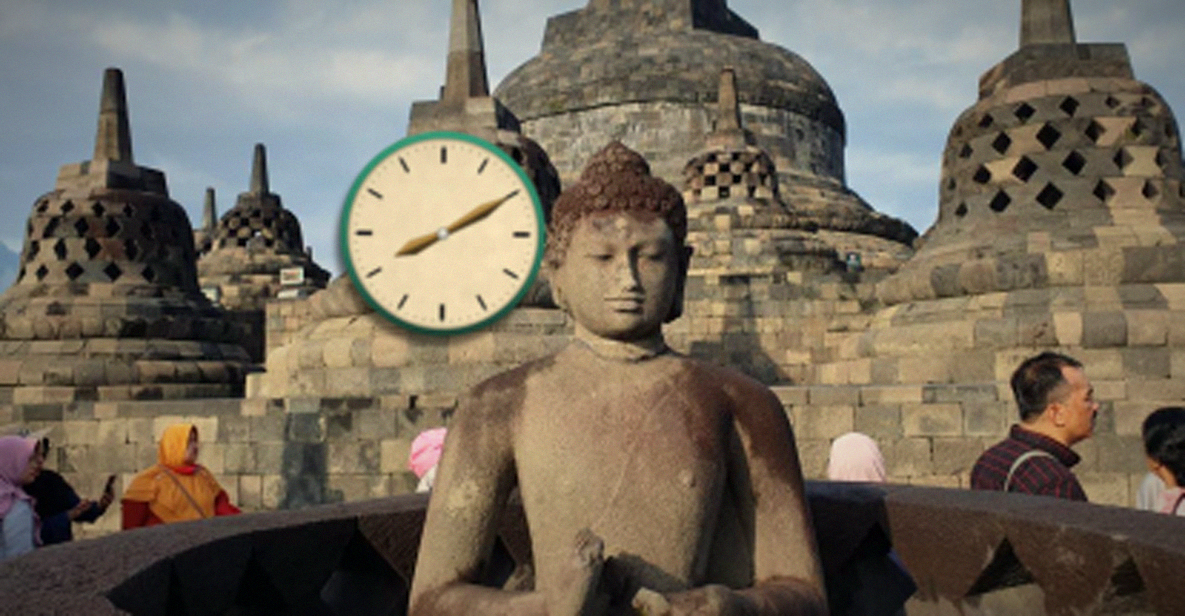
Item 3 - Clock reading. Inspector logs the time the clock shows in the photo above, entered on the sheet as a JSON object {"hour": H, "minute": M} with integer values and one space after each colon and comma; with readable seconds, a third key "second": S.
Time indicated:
{"hour": 8, "minute": 10}
